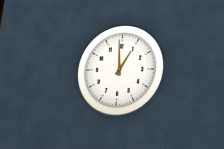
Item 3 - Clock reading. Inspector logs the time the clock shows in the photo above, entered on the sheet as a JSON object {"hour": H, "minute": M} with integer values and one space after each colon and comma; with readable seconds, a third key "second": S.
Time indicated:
{"hour": 12, "minute": 59}
